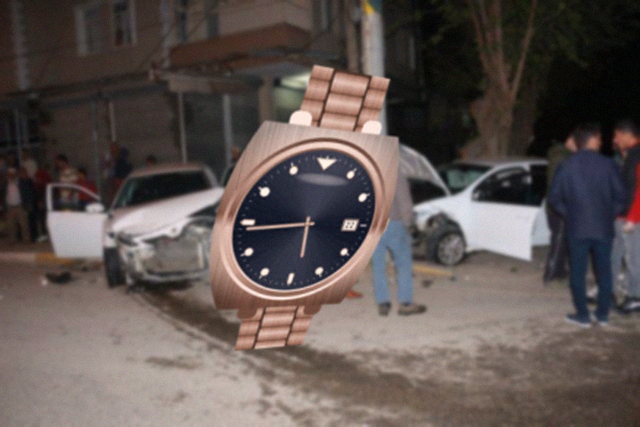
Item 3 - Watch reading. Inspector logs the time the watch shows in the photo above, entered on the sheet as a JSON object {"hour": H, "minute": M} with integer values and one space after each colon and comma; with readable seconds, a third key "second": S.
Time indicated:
{"hour": 5, "minute": 44}
